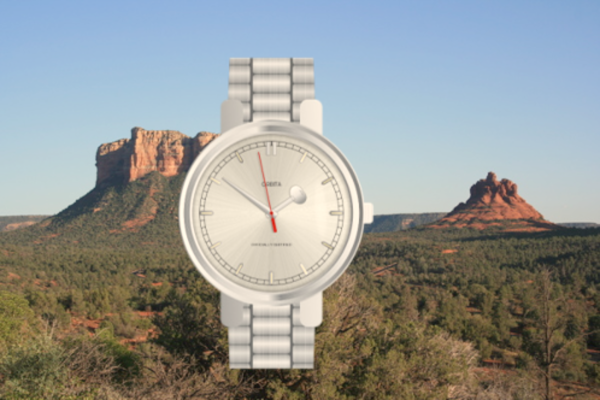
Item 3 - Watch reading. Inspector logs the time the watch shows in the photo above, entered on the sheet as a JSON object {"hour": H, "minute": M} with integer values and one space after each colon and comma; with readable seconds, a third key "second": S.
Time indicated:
{"hour": 1, "minute": 50, "second": 58}
